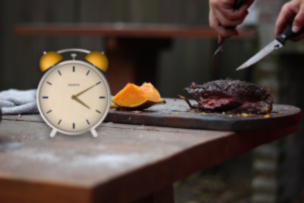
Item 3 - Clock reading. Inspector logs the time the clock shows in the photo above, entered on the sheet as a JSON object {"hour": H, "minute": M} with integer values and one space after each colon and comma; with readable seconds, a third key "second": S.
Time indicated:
{"hour": 4, "minute": 10}
